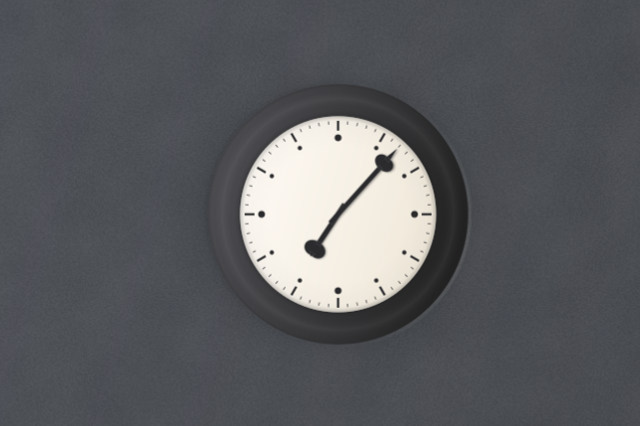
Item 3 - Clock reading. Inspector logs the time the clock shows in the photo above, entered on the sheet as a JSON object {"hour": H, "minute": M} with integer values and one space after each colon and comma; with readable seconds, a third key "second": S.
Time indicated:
{"hour": 7, "minute": 7}
